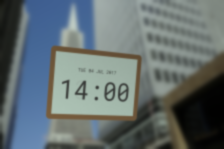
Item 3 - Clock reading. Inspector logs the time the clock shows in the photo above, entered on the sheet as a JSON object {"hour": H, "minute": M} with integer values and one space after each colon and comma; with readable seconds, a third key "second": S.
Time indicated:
{"hour": 14, "minute": 0}
